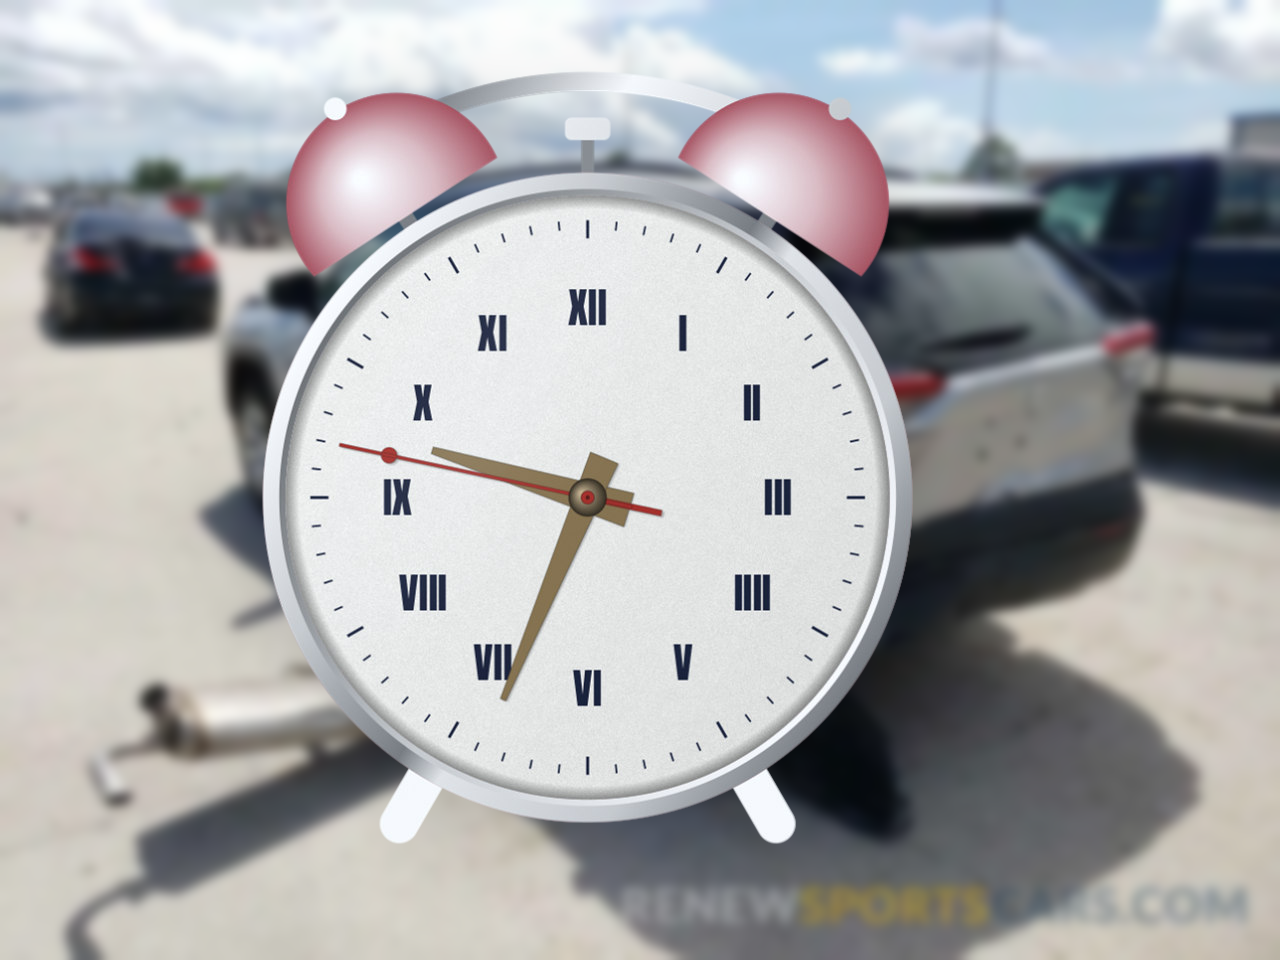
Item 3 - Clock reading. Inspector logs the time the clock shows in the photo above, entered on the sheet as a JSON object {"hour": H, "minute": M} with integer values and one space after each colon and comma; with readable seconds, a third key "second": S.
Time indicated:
{"hour": 9, "minute": 33, "second": 47}
